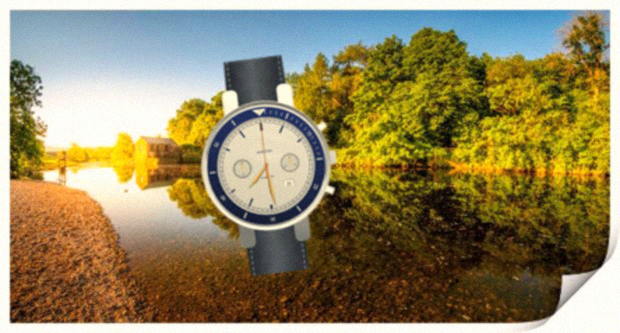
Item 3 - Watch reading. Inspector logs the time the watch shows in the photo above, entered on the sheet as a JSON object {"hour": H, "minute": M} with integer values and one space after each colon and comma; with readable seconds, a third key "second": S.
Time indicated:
{"hour": 7, "minute": 29}
